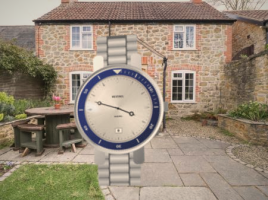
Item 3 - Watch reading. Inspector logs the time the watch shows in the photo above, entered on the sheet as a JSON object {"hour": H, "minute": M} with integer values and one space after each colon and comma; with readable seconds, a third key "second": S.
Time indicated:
{"hour": 3, "minute": 48}
